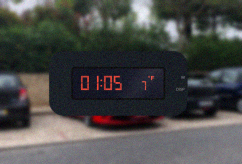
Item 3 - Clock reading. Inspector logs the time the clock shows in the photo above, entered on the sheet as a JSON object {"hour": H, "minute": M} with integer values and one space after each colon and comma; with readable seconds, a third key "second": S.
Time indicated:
{"hour": 1, "minute": 5}
